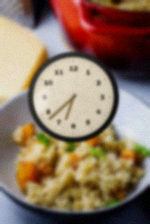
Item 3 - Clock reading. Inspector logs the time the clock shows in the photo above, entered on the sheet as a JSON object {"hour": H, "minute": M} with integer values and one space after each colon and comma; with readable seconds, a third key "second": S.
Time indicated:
{"hour": 6, "minute": 38}
